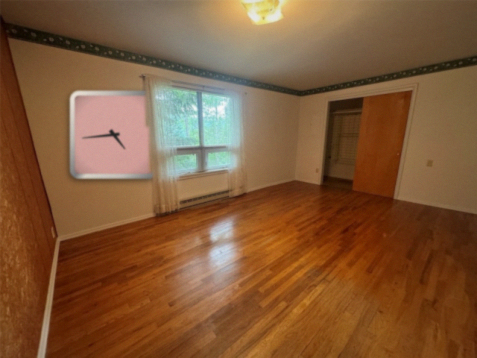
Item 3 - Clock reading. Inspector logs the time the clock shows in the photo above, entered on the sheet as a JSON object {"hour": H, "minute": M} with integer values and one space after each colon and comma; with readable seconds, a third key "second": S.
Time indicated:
{"hour": 4, "minute": 44}
